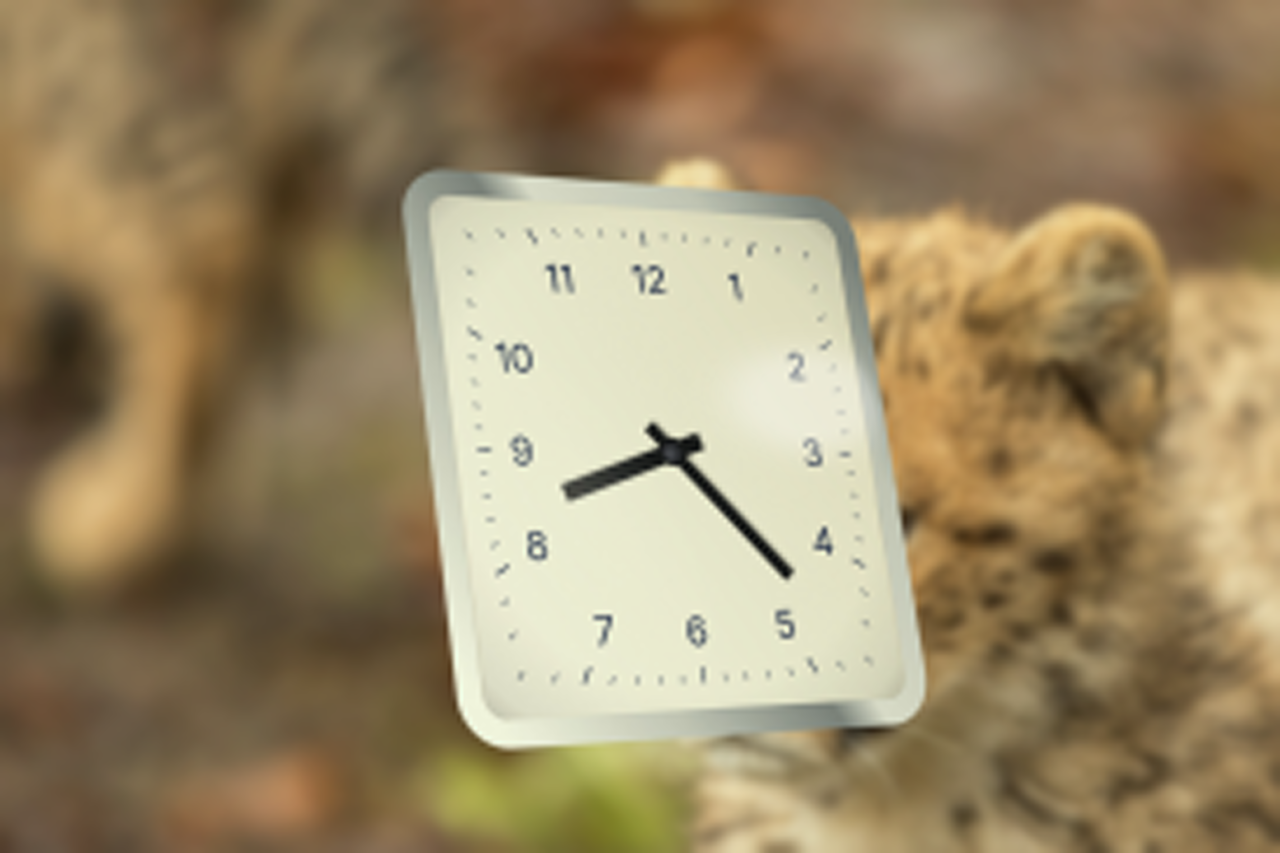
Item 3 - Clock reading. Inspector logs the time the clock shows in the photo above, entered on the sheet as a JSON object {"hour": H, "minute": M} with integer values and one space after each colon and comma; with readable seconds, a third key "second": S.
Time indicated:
{"hour": 8, "minute": 23}
